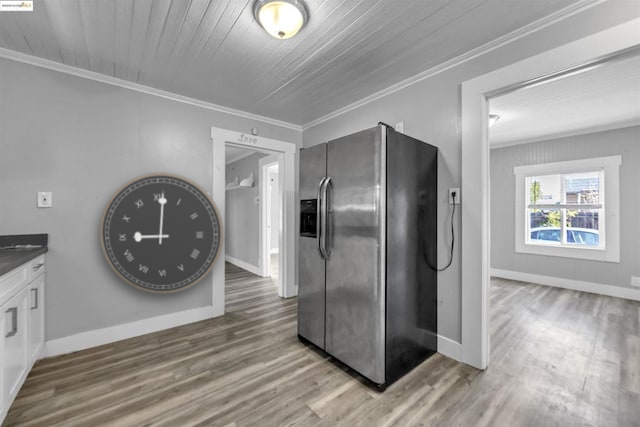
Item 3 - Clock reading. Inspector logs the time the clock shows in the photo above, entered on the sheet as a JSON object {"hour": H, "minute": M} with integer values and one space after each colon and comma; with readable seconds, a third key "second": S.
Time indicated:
{"hour": 9, "minute": 1}
